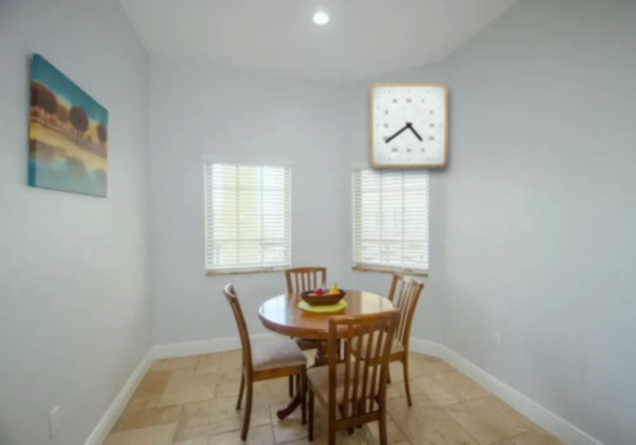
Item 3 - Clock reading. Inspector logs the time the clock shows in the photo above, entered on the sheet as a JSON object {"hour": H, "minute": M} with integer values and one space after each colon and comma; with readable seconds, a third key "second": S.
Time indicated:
{"hour": 4, "minute": 39}
